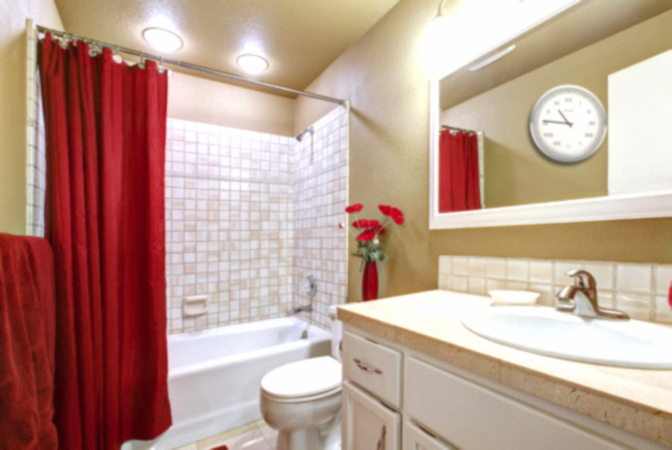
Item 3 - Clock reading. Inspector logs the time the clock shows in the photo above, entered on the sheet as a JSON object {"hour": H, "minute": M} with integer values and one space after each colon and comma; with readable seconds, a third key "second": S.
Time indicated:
{"hour": 10, "minute": 46}
